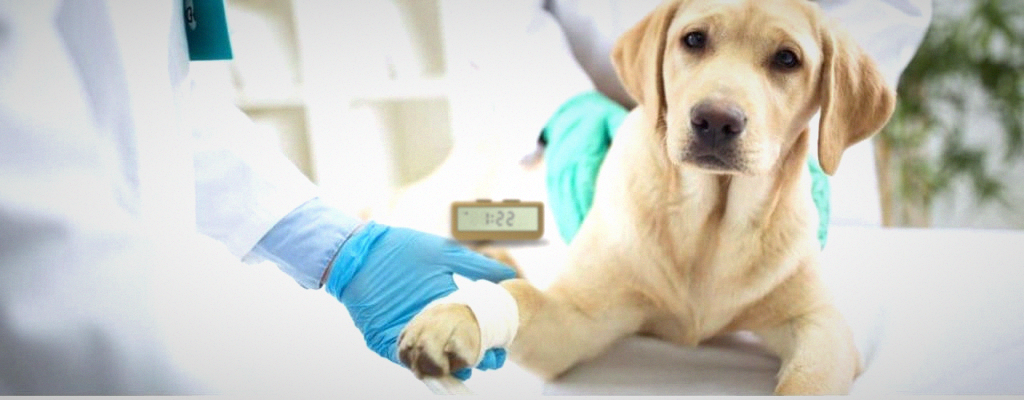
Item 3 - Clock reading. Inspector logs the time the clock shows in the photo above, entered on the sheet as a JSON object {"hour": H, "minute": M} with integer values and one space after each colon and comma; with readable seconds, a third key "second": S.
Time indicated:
{"hour": 1, "minute": 22}
